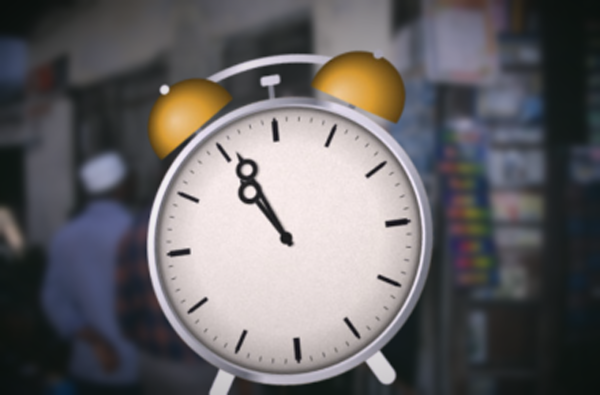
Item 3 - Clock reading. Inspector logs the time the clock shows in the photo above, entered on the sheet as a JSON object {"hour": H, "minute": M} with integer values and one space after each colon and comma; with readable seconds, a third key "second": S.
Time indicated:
{"hour": 10, "minute": 56}
